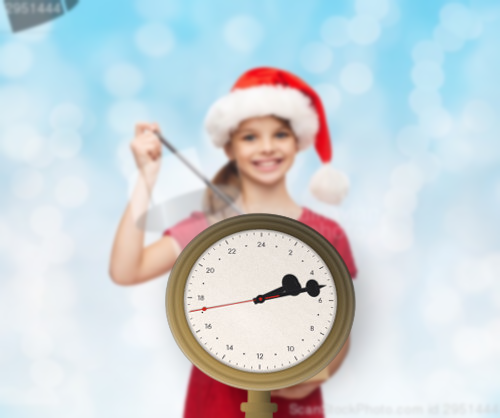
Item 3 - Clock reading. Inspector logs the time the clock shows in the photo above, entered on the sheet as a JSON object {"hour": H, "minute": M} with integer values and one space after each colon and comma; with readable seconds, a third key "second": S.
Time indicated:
{"hour": 4, "minute": 12, "second": 43}
